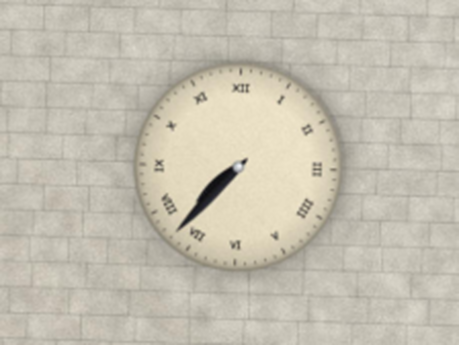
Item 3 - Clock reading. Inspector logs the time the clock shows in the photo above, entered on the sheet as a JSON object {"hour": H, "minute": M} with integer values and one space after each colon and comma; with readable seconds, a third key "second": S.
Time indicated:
{"hour": 7, "minute": 37}
